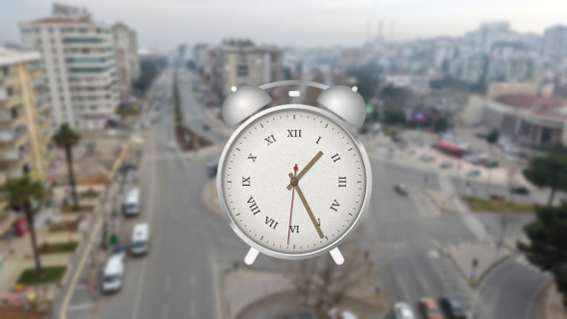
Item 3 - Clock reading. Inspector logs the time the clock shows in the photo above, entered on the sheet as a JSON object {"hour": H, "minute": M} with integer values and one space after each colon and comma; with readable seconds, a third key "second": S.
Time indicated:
{"hour": 1, "minute": 25, "second": 31}
